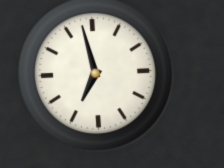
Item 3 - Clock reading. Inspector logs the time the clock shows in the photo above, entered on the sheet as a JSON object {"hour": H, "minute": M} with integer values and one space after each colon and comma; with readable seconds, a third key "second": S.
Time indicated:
{"hour": 6, "minute": 58}
